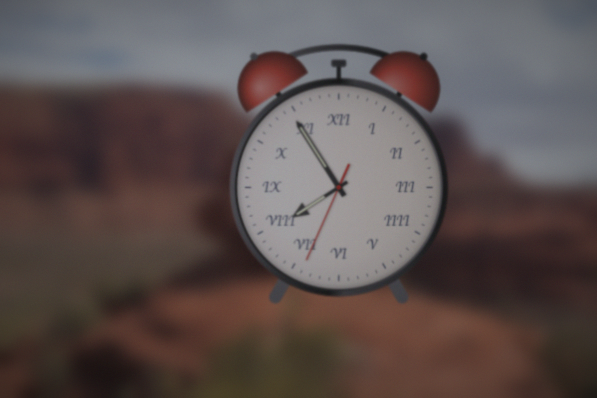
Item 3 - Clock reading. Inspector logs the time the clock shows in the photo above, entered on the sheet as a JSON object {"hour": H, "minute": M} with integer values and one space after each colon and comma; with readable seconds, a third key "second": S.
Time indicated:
{"hour": 7, "minute": 54, "second": 34}
